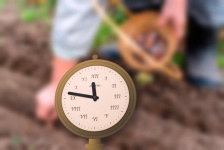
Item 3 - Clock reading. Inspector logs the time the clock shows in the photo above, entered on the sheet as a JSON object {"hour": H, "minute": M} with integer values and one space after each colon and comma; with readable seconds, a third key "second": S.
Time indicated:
{"hour": 11, "minute": 47}
